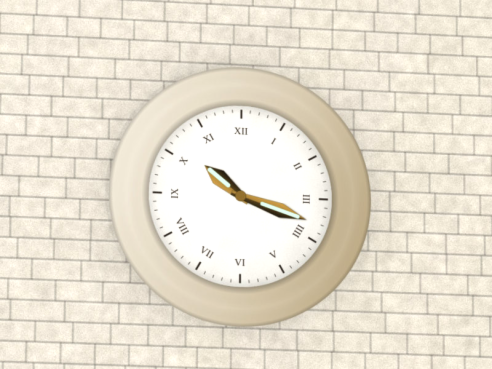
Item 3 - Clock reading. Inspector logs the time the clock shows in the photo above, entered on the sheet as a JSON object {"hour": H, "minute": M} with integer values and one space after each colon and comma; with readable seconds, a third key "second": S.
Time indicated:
{"hour": 10, "minute": 18}
